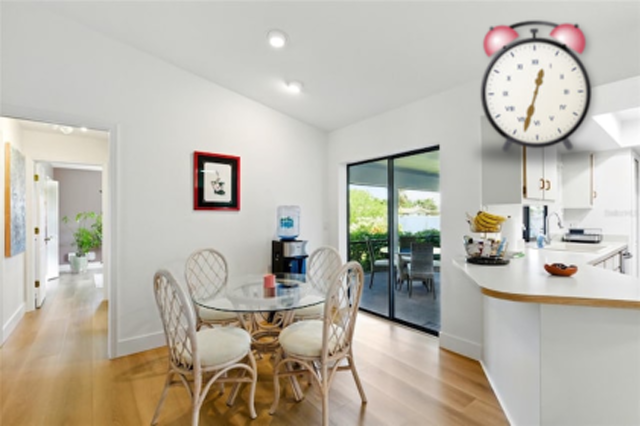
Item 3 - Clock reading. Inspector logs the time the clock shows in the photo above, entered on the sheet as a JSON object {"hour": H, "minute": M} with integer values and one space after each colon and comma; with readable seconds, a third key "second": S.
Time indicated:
{"hour": 12, "minute": 33}
